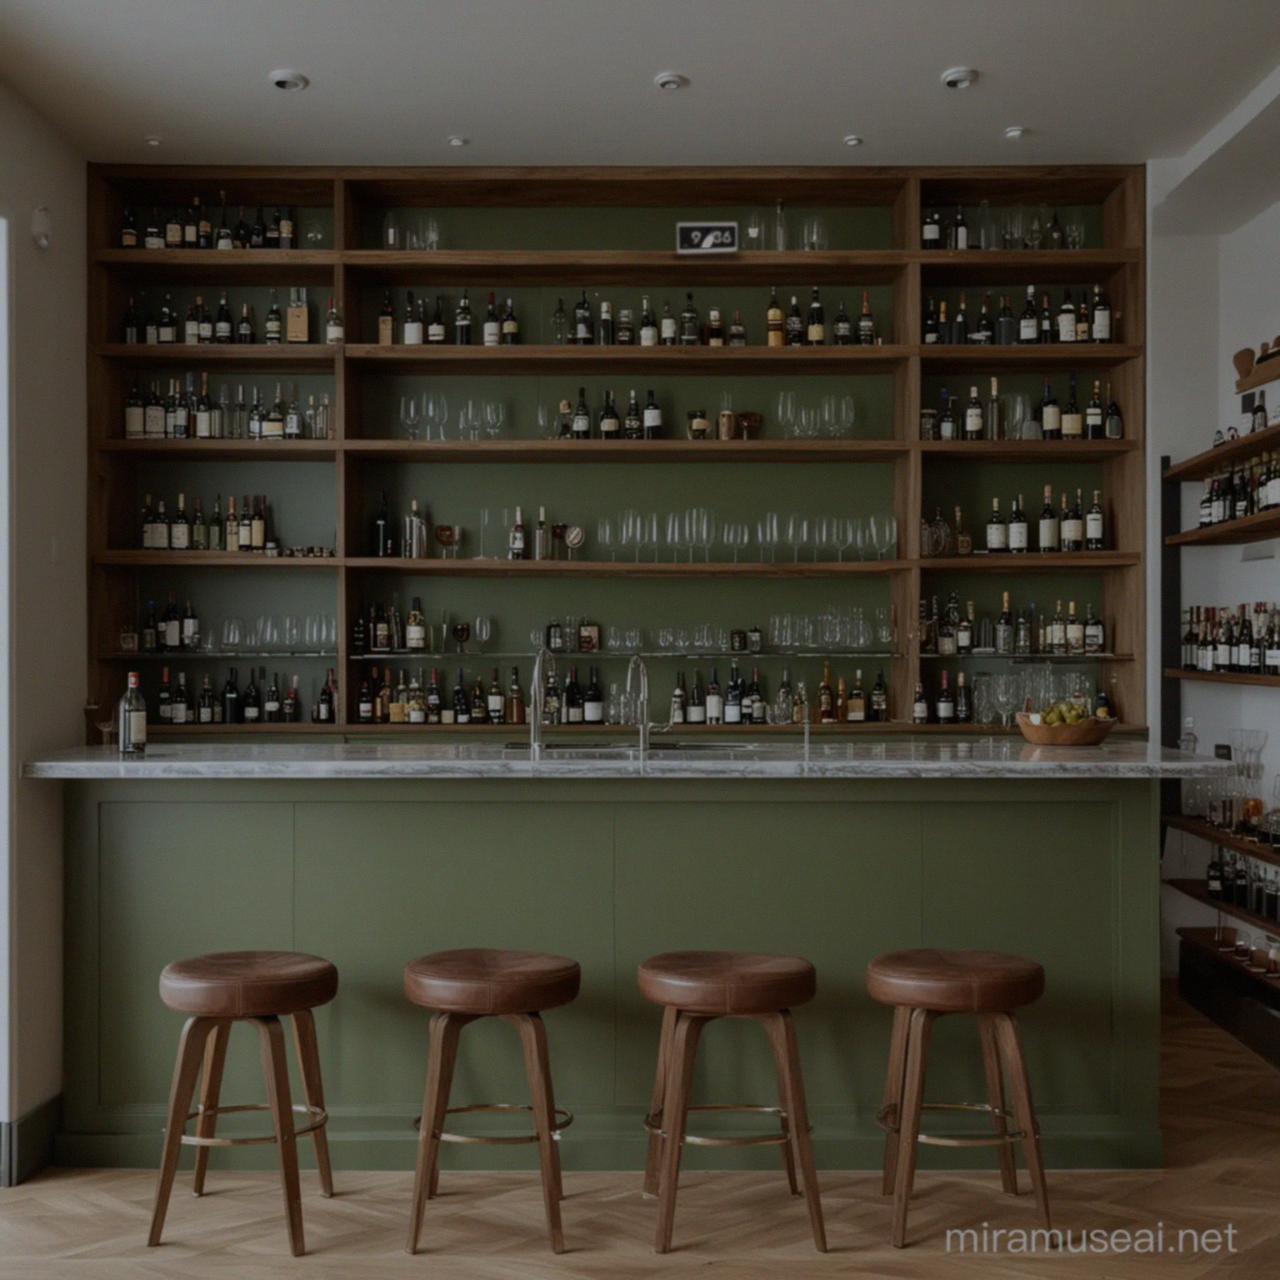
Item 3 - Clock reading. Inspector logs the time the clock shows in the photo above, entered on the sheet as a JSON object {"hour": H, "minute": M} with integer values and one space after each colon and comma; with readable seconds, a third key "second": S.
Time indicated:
{"hour": 9, "minute": 36}
